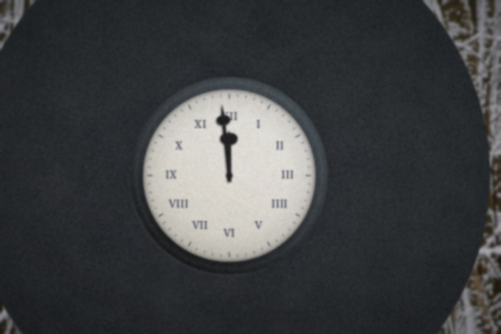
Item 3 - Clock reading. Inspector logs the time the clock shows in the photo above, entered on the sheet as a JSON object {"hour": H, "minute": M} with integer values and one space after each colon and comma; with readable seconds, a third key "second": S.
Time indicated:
{"hour": 11, "minute": 59}
